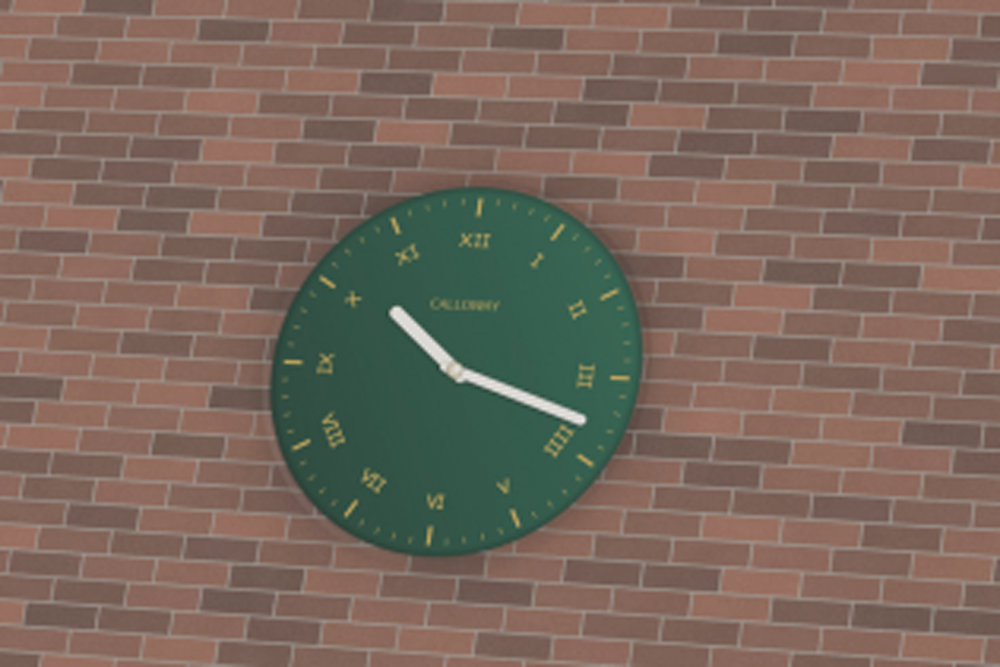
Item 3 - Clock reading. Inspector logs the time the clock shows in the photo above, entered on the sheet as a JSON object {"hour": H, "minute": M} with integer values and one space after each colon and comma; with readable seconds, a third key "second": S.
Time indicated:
{"hour": 10, "minute": 18}
